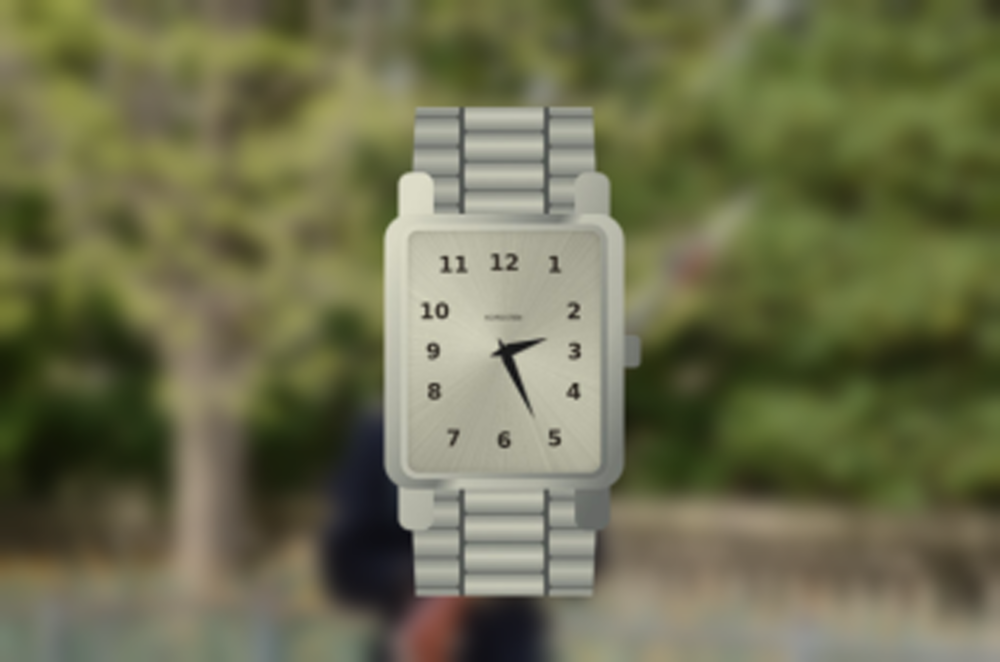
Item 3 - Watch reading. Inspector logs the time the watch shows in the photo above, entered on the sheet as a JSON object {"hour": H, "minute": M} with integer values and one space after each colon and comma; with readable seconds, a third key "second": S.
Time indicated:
{"hour": 2, "minute": 26}
